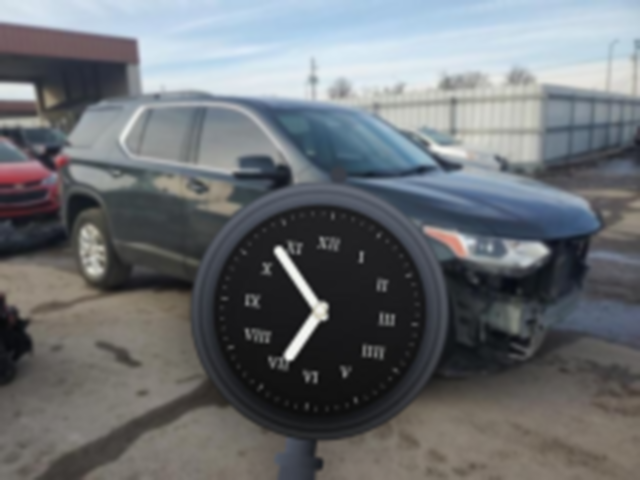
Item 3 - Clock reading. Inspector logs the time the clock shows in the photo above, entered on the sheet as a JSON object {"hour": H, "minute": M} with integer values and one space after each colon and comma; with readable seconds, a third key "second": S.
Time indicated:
{"hour": 6, "minute": 53}
